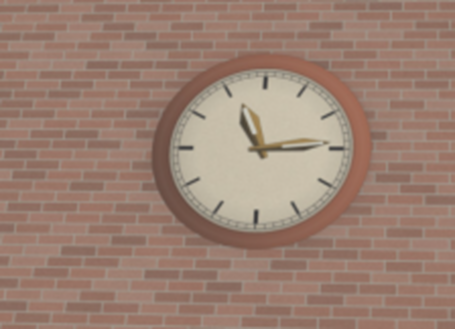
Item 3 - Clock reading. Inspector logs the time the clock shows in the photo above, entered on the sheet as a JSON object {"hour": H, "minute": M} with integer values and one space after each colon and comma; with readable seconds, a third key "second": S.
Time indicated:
{"hour": 11, "minute": 14}
